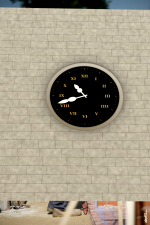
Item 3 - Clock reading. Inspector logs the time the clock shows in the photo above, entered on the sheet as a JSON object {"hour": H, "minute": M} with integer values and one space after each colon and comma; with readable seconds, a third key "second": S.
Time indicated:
{"hour": 10, "minute": 42}
